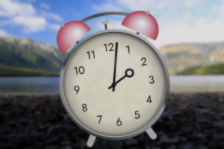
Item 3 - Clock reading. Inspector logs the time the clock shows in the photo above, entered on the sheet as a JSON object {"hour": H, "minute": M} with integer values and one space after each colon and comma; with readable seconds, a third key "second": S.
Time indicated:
{"hour": 2, "minute": 2}
